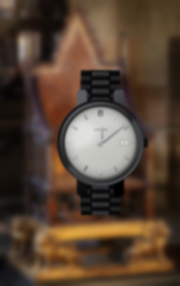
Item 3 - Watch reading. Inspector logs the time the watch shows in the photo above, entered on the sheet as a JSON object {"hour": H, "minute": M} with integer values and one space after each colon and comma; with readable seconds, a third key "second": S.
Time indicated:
{"hour": 12, "minute": 9}
